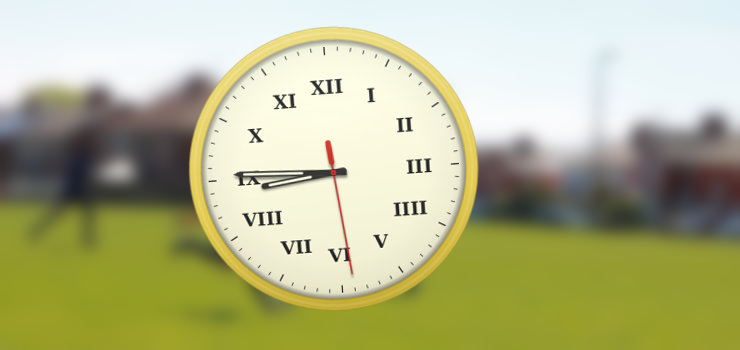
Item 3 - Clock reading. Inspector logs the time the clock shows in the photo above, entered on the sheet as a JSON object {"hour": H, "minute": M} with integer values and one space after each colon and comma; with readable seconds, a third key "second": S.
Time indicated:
{"hour": 8, "minute": 45, "second": 29}
